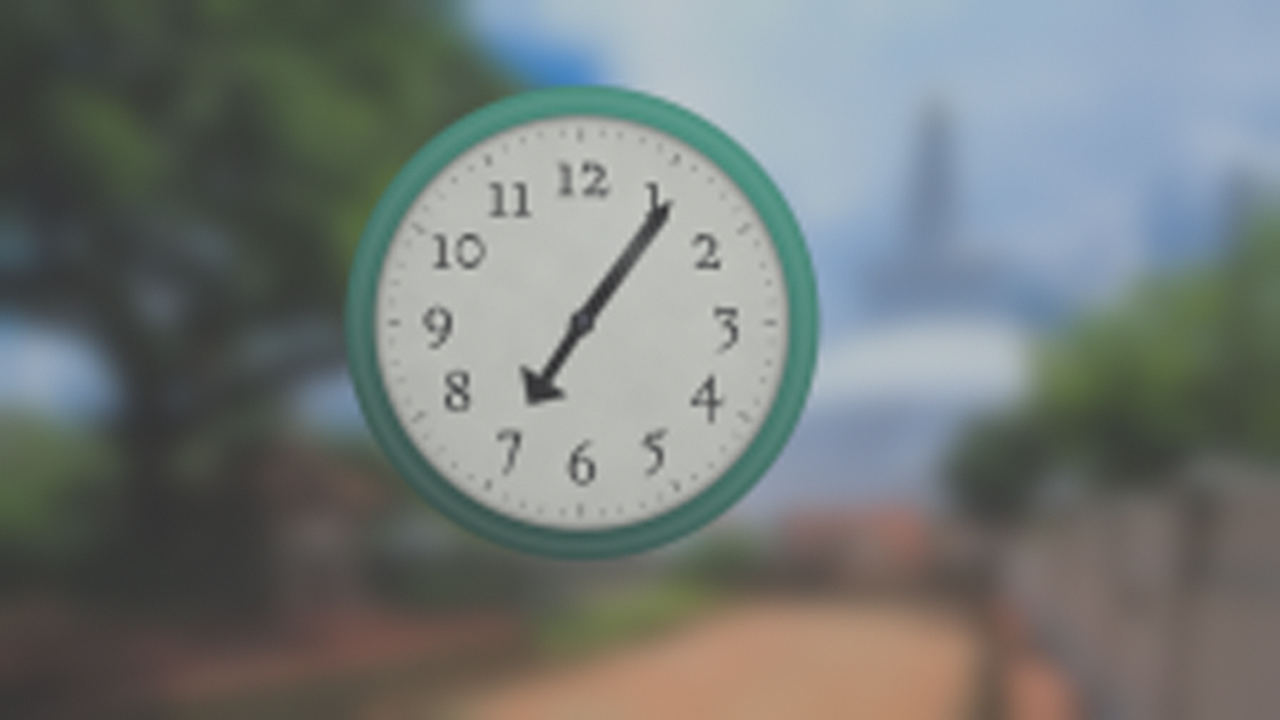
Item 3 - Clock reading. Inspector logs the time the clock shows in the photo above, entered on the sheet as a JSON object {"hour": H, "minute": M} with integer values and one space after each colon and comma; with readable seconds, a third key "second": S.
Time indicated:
{"hour": 7, "minute": 6}
